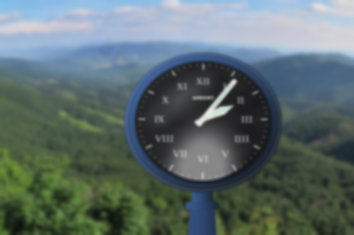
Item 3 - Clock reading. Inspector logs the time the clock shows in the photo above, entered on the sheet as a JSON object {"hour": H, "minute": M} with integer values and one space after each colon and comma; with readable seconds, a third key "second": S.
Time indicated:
{"hour": 2, "minute": 6}
